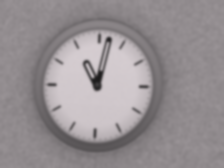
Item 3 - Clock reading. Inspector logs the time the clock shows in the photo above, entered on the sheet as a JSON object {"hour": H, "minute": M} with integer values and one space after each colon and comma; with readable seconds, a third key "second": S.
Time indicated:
{"hour": 11, "minute": 2}
